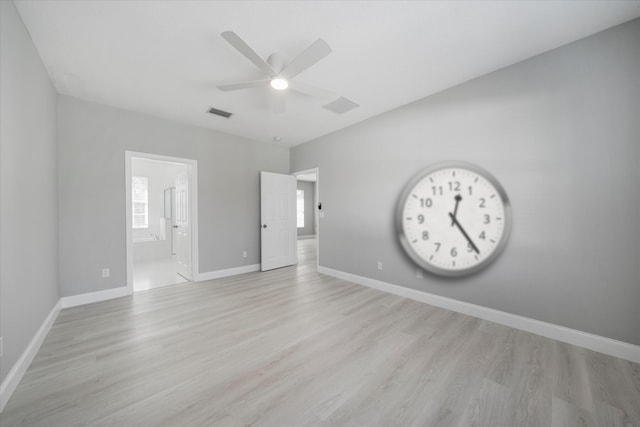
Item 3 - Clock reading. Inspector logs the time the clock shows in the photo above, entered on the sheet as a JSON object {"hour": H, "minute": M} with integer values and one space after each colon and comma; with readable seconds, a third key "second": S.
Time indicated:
{"hour": 12, "minute": 24}
